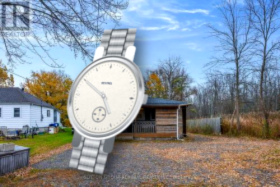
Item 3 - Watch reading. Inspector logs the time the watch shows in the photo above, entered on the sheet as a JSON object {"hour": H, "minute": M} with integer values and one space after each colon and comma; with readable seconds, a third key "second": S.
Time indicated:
{"hour": 4, "minute": 50}
